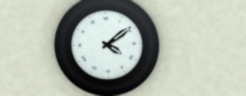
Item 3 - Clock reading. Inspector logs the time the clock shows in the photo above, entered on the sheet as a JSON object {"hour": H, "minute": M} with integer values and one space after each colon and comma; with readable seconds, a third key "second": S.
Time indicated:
{"hour": 4, "minute": 9}
